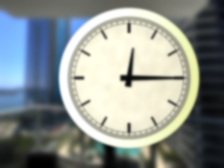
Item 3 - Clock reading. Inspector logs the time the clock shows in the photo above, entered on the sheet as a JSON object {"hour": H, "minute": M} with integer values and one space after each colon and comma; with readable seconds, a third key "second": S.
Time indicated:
{"hour": 12, "minute": 15}
